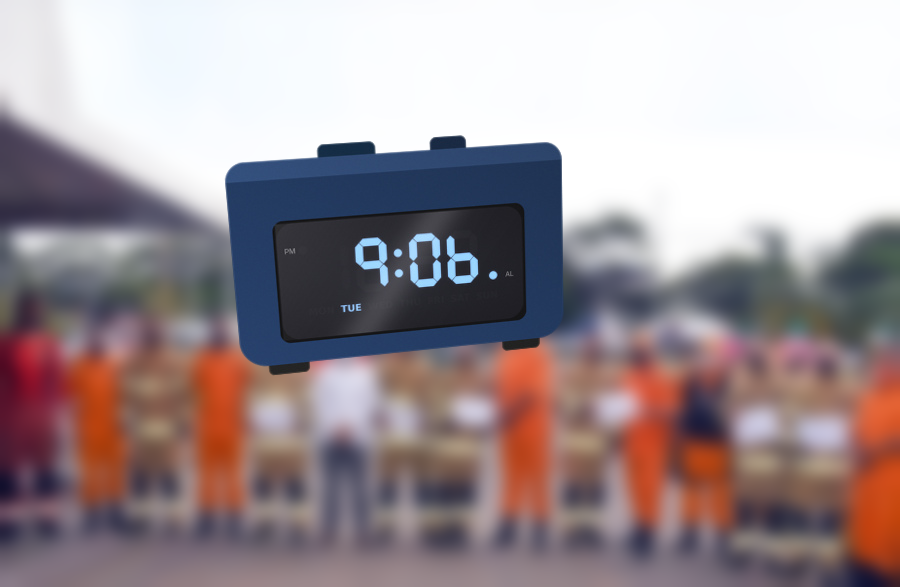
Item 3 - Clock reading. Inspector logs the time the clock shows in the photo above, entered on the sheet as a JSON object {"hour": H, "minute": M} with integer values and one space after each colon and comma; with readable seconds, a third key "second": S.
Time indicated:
{"hour": 9, "minute": 6}
